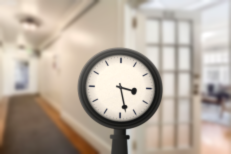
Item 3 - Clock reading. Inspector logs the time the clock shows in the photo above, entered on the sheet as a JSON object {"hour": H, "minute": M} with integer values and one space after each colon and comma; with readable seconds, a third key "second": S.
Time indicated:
{"hour": 3, "minute": 28}
